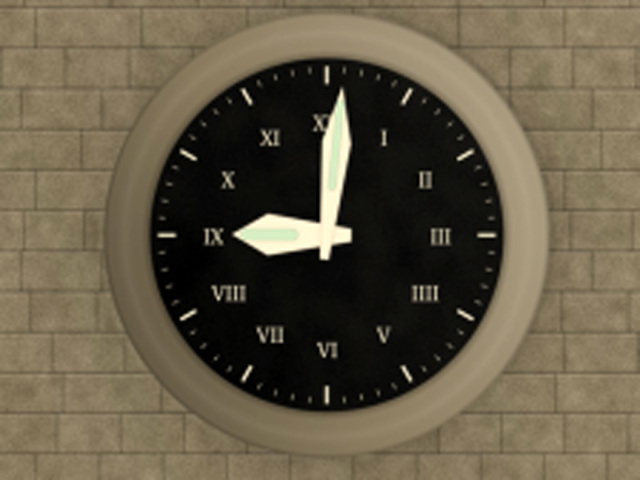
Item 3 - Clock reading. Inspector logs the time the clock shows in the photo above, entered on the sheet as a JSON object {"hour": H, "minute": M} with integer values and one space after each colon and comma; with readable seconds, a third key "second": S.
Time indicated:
{"hour": 9, "minute": 1}
